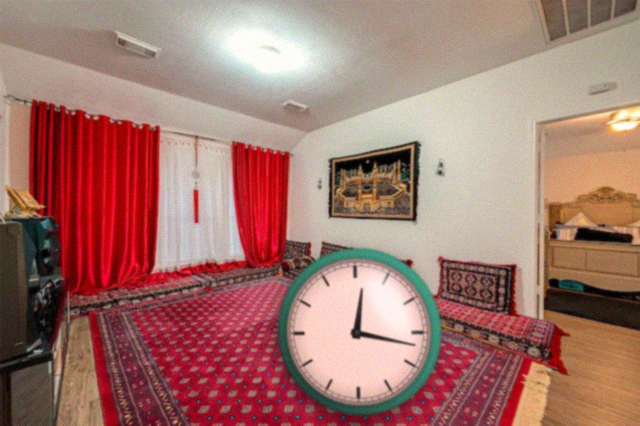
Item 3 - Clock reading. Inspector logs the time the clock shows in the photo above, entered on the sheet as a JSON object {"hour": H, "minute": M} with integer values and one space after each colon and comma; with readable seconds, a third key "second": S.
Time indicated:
{"hour": 12, "minute": 17}
